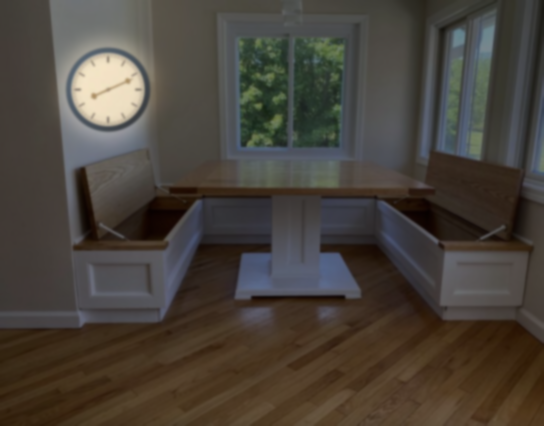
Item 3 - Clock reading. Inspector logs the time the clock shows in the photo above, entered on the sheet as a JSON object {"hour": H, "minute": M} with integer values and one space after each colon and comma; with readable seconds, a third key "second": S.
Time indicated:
{"hour": 8, "minute": 11}
